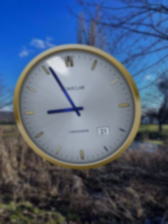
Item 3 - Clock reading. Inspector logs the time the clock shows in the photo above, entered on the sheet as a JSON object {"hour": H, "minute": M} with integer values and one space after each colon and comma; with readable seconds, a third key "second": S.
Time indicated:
{"hour": 8, "minute": 56}
